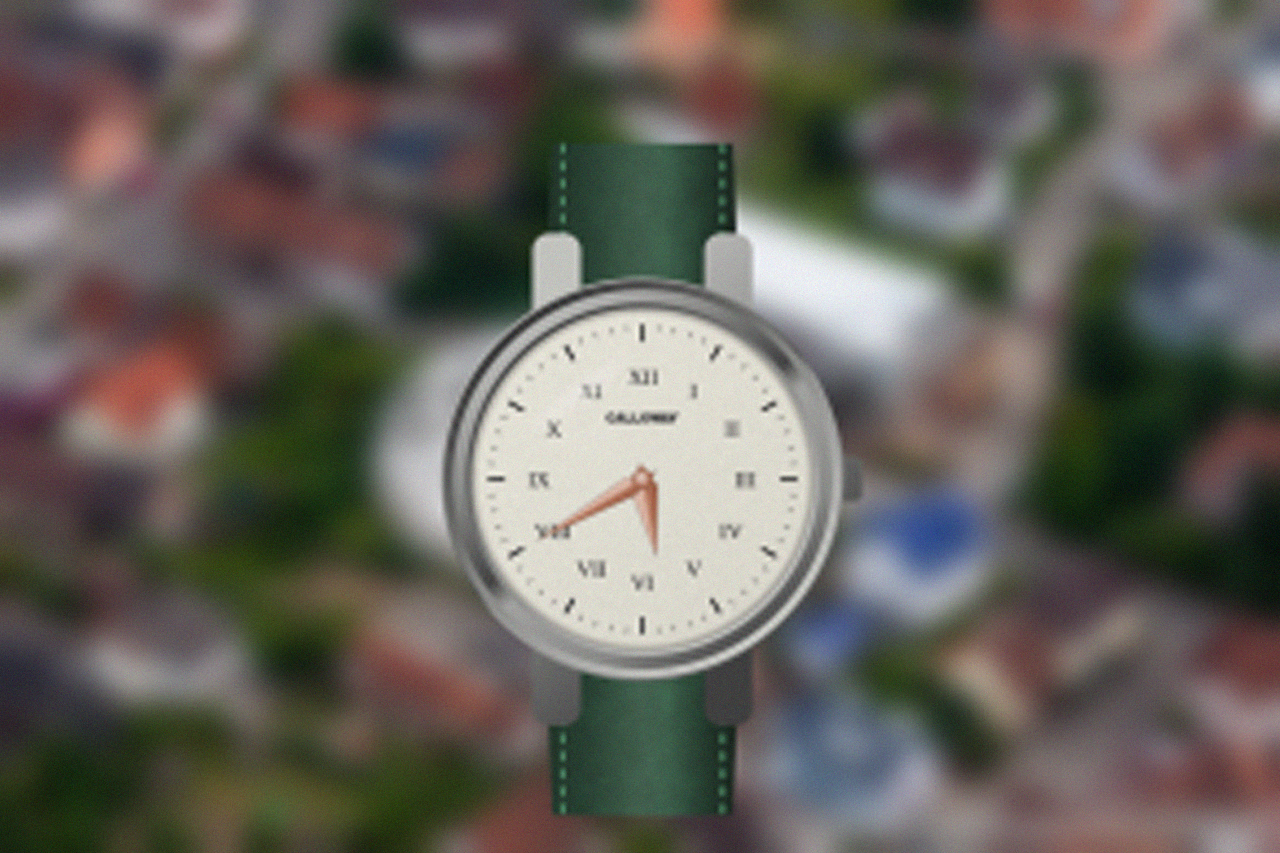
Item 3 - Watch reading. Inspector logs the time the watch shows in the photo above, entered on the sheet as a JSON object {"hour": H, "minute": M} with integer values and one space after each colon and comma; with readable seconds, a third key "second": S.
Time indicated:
{"hour": 5, "minute": 40}
